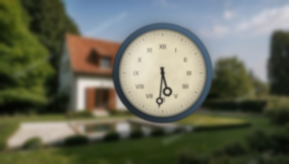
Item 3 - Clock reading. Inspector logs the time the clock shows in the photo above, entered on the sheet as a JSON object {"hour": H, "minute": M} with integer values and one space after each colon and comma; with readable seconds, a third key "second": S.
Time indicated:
{"hour": 5, "minute": 31}
